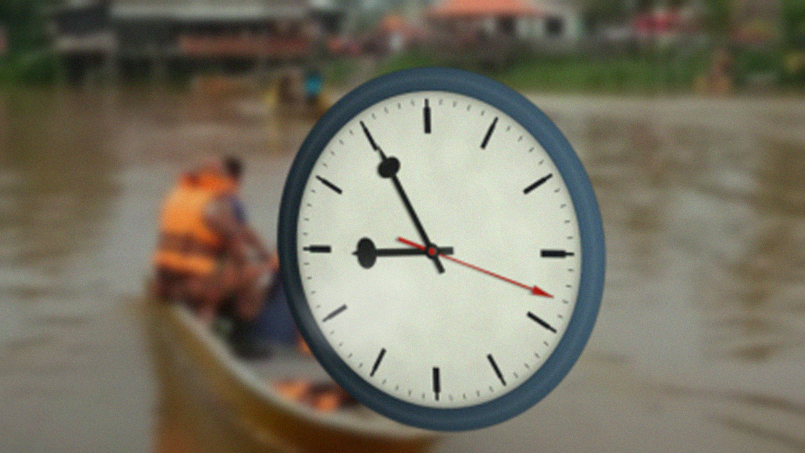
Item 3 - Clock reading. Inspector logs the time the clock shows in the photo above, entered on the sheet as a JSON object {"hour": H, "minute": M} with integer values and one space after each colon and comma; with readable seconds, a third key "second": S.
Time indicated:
{"hour": 8, "minute": 55, "second": 18}
